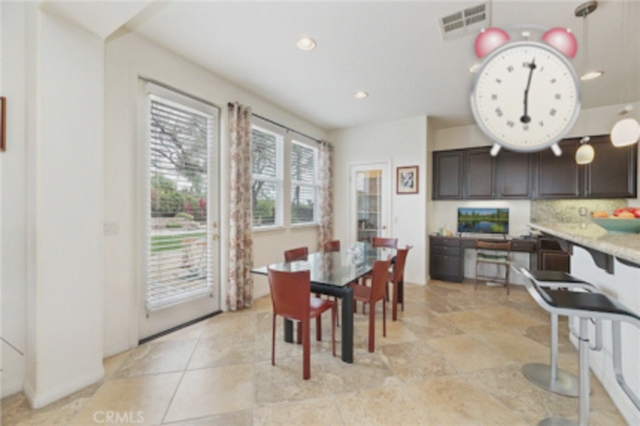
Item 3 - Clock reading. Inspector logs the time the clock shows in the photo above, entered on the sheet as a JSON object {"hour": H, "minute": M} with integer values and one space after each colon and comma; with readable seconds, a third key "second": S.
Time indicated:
{"hour": 6, "minute": 2}
